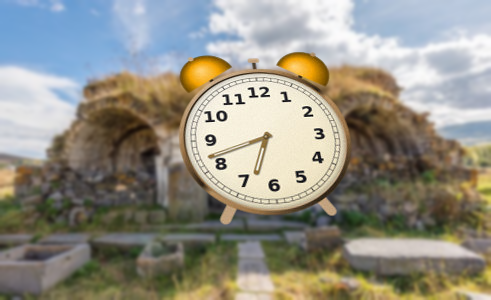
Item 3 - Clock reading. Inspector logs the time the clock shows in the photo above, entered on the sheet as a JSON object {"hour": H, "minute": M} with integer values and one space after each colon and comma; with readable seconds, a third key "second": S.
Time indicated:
{"hour": 6, "minute": 42}
